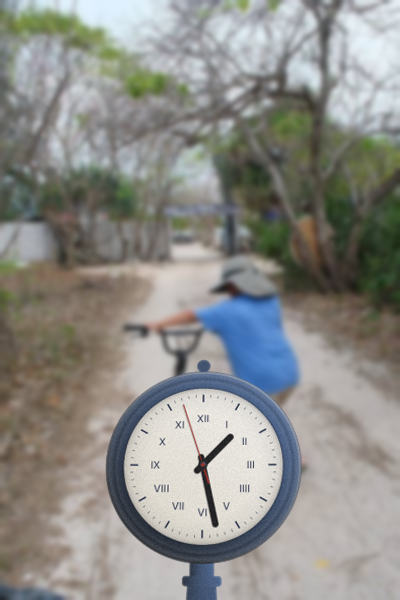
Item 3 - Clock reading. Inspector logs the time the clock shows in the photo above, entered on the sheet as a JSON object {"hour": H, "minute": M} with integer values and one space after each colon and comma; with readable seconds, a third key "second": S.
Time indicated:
{"hour": 1, "minute": 27, "second": 57}
